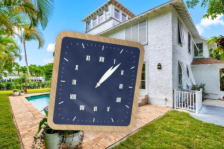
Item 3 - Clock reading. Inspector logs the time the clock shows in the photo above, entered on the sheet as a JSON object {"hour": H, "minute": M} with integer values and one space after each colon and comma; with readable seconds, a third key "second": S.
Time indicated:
{"hour": 1, "minute": 7}
